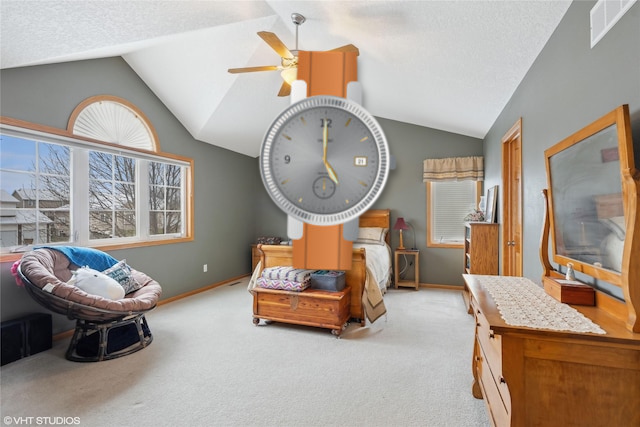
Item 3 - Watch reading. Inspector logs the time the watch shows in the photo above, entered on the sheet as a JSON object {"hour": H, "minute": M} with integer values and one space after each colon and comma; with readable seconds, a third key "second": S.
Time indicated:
{"hour": 5, "minute": 0}
